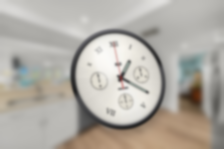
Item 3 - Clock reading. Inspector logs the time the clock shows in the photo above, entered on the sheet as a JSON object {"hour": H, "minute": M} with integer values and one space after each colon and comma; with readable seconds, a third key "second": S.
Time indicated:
{"hour": 1, "minute": 21}
